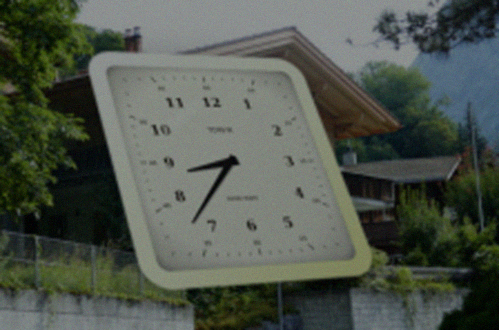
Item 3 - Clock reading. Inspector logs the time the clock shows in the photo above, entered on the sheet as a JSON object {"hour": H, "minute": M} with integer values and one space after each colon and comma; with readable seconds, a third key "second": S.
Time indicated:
{"hour": 8, "minute": 37}
